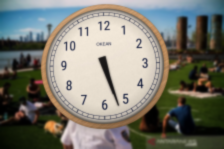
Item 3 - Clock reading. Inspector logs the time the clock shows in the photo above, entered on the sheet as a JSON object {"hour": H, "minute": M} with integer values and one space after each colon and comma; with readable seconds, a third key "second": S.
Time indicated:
{"hour": 5, "minute": 27}
